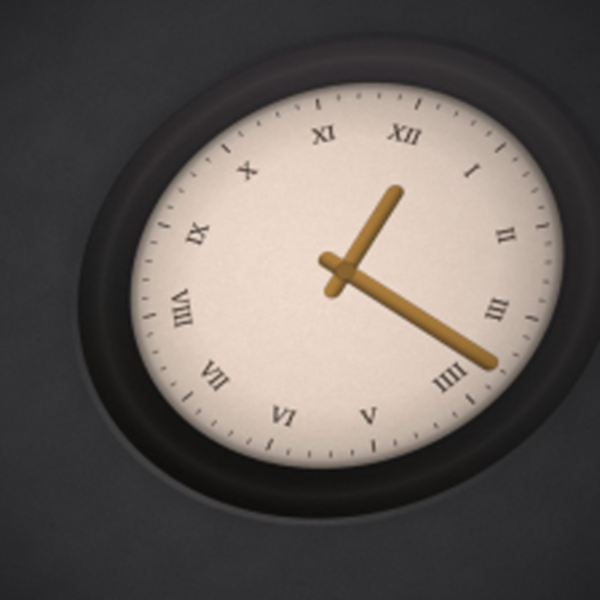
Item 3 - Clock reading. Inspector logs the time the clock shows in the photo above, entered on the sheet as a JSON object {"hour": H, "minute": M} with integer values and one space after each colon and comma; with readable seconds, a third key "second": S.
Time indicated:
{"hour": 12, "minute": 18}
